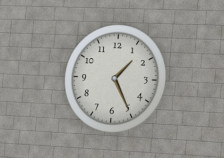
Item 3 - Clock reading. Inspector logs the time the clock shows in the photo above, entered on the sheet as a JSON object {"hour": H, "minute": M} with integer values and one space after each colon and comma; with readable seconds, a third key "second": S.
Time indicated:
{"hour": 1, "minute": 25}
